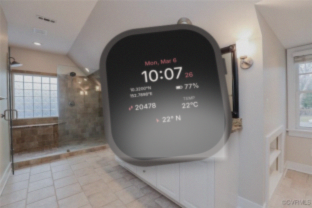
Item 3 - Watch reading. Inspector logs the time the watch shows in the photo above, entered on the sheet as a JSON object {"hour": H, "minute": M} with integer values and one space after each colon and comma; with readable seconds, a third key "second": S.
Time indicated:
{"hour": 10, "minute": 7}
